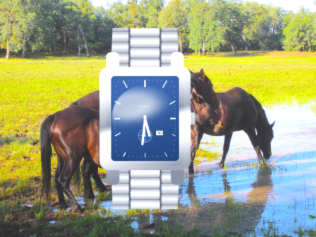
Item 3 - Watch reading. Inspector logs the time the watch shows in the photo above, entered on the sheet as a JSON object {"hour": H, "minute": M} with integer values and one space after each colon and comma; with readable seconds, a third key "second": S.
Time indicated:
{"hour": 5, "minute": 31}
